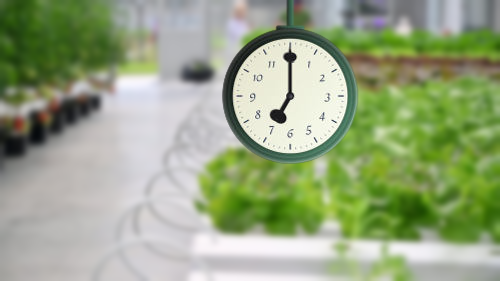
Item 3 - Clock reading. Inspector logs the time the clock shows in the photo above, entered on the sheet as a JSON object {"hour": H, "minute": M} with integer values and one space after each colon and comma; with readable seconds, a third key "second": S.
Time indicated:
{"hour": 7, "minute": 0}
